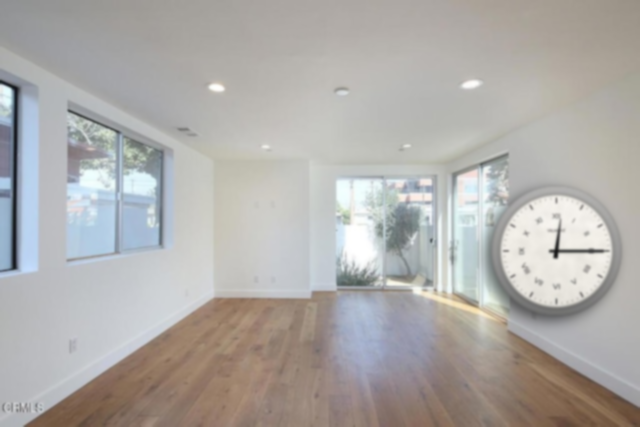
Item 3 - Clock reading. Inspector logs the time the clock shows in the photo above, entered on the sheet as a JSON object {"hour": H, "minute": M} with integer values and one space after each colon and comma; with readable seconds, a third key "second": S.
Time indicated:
{"hour": 12, "minute": 15}
